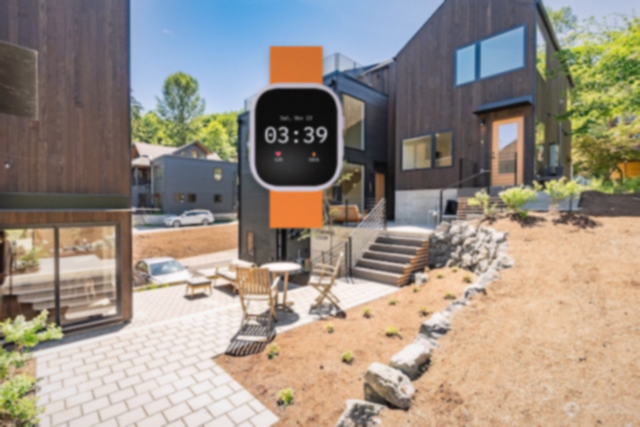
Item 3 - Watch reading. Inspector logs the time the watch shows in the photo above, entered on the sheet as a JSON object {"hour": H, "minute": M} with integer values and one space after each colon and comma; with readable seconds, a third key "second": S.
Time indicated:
{"hour": 3, "minute": 39}
